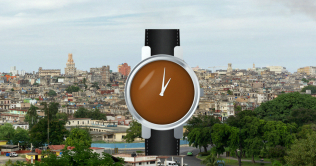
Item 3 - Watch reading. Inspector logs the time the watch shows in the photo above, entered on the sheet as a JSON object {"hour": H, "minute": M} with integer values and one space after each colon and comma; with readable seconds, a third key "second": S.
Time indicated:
{"hour": 1, "minute": 1}
